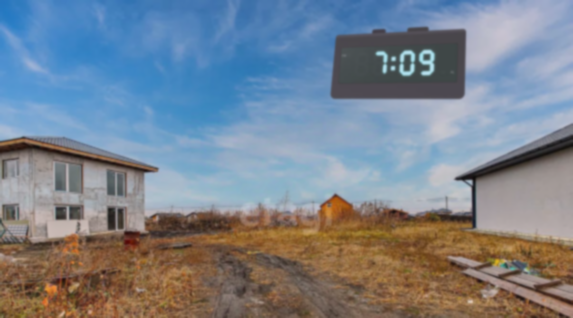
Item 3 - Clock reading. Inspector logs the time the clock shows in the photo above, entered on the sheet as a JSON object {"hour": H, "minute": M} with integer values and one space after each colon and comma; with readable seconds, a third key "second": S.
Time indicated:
{"hour": 7, "minute": 9}
